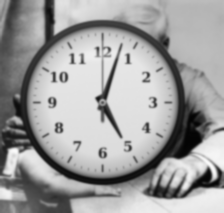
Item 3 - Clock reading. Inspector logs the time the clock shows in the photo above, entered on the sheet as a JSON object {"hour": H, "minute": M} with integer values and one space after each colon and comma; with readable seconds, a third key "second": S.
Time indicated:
{"hour": 5, "minute": 3, "second": 0}
